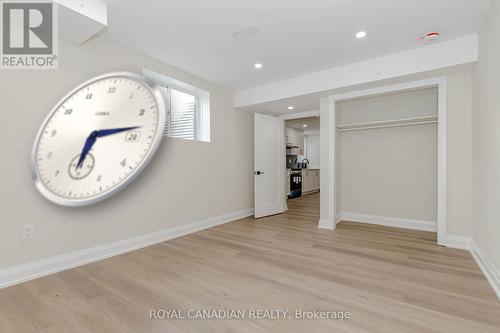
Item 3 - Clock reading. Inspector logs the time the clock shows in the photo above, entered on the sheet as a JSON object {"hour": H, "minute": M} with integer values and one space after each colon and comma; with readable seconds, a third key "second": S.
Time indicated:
{"hour": 6, "minute": 13}
